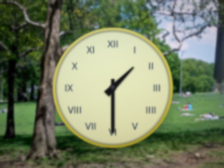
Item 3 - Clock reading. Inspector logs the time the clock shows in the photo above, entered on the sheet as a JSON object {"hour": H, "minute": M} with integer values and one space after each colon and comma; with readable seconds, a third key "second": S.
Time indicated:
{"hour": 1, "minute": 30}
